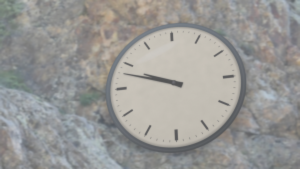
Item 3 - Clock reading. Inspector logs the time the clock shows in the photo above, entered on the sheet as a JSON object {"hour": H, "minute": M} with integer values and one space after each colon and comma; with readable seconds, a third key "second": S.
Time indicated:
{"hour": 9, "minute": 48}
